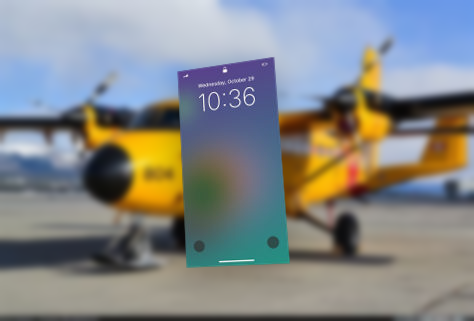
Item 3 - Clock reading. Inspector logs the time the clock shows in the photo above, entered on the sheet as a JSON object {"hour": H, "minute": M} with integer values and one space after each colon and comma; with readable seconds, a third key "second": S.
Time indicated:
{"hour": 10, "minute": 36}
